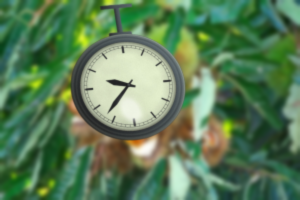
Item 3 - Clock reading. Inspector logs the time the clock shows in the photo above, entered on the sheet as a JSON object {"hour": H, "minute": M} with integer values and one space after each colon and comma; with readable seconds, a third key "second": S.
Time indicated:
{"hour": 9, "minute": 37}
